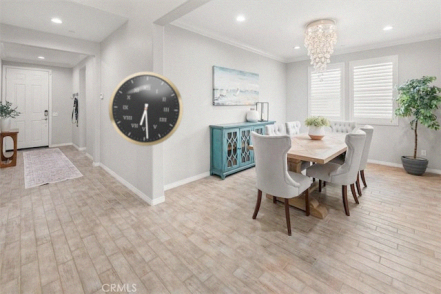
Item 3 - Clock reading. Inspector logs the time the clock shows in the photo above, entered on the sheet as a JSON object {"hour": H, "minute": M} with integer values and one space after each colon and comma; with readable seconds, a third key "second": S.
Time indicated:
{"hour": 6, "minute": 29}
